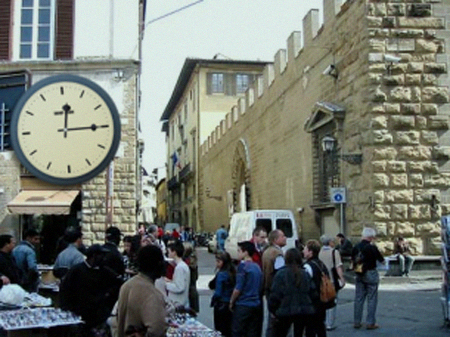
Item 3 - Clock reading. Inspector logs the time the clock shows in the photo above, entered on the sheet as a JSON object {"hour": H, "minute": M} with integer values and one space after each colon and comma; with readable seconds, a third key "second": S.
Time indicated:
{"hour": 12, "minute": 15}
